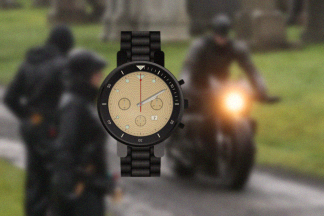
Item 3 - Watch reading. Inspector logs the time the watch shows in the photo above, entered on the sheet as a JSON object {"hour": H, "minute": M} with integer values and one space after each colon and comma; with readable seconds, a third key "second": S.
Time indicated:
{"hour": 2, "minute": 10}
